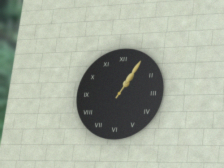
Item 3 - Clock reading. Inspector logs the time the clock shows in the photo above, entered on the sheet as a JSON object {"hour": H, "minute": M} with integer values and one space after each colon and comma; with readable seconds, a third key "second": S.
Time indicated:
{"hour": 1, "minute": 5}
